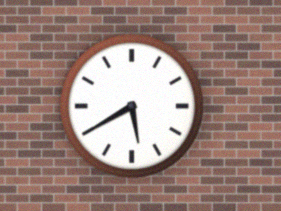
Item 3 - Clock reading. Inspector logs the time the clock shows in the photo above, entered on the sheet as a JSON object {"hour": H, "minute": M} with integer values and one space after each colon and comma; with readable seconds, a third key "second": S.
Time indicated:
{"hour": 5, "minute": 40}
